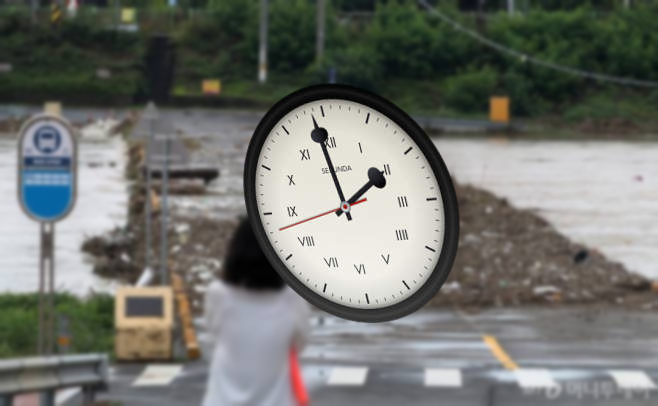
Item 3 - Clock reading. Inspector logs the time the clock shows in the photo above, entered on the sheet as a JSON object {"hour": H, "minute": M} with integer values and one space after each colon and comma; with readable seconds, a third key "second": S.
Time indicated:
{"hour": 1, "minute": 58, "second": 43}
